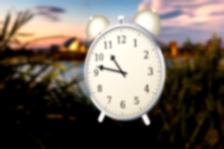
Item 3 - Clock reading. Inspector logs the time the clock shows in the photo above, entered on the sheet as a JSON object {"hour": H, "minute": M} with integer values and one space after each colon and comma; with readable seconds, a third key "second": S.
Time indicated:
{"hour": 10, "minute": 47}
